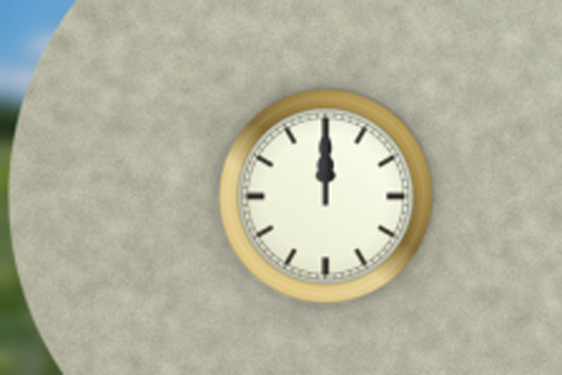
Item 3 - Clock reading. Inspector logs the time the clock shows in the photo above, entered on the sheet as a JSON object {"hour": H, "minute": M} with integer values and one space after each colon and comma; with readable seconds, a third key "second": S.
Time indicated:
{"hour": 12, "minute": 0}
